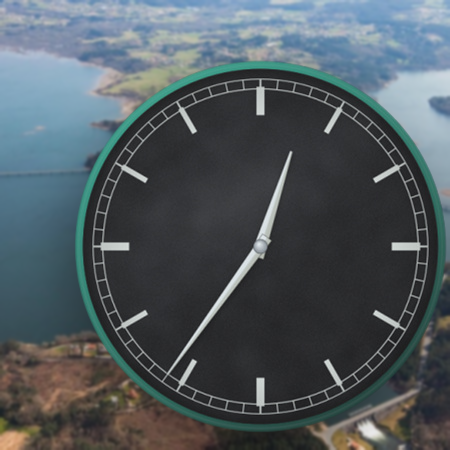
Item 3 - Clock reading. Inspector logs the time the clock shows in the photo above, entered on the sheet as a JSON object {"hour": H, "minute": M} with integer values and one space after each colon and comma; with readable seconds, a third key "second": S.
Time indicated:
{"hour": 12, "minute": 36}
